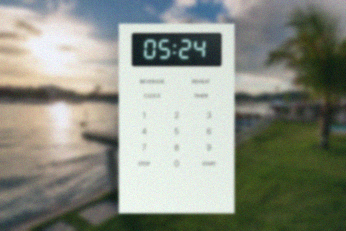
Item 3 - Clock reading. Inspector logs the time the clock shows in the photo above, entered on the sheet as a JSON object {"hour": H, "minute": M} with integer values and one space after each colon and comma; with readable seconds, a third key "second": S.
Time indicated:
{"hour": 5, "minute": 24}
